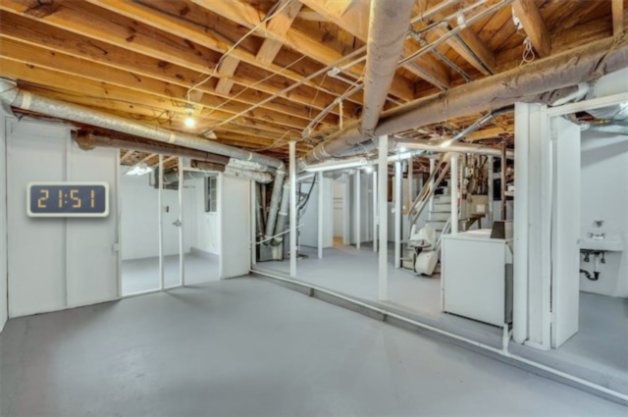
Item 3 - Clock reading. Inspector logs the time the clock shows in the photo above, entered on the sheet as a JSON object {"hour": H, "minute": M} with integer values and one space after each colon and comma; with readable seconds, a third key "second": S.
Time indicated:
{"hour": 21, "minute": 51}
